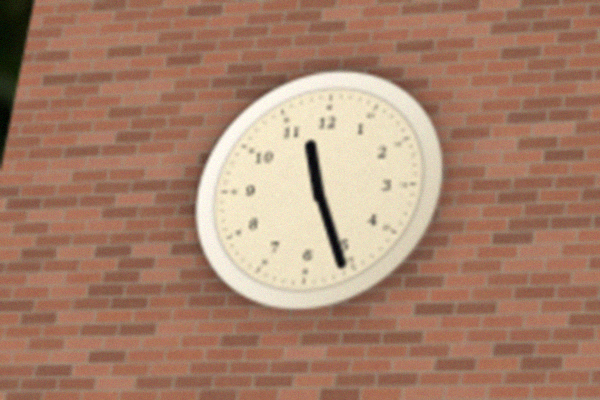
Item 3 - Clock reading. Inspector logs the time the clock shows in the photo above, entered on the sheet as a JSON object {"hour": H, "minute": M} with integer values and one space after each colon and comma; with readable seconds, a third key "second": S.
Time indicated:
{"hour": 11, "minute": 26}
